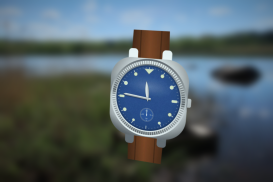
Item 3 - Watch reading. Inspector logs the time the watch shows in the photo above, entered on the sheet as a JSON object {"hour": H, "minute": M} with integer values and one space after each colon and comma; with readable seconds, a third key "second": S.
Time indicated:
{"hour": 11, "minute": 46}
